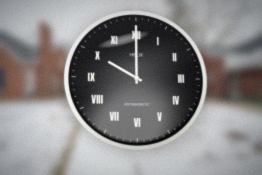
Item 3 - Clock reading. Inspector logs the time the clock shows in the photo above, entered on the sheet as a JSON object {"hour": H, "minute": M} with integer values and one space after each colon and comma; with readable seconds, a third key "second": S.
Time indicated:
{"hour": 10, "minute": 0}
